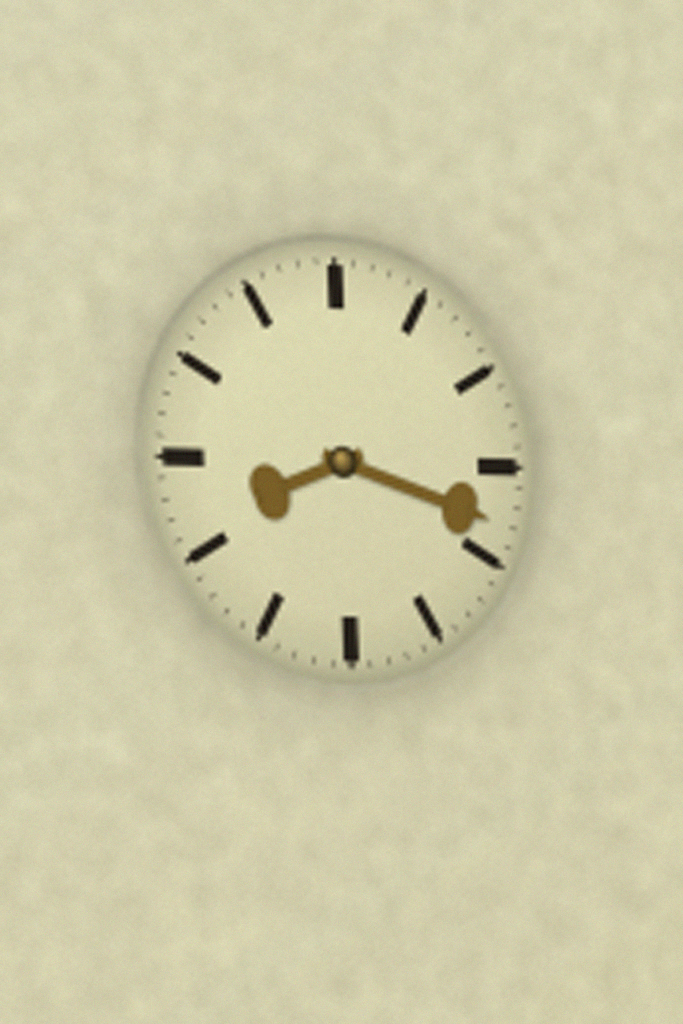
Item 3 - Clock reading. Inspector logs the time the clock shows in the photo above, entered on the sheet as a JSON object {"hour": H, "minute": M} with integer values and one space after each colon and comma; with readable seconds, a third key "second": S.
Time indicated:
{"hour": 8, "minute": 18}
